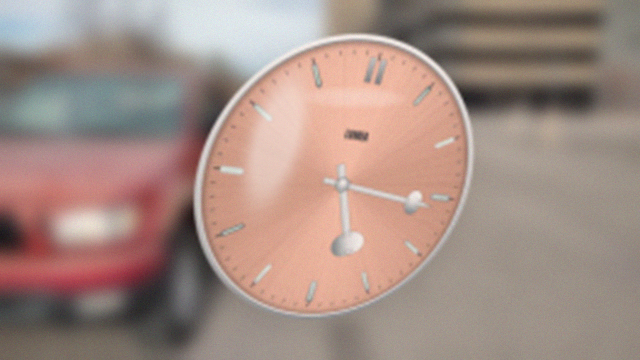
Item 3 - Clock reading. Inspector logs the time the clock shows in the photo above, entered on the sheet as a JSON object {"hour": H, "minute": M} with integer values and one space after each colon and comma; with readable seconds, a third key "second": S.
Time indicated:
{"hour": 5, "minute": 16}
